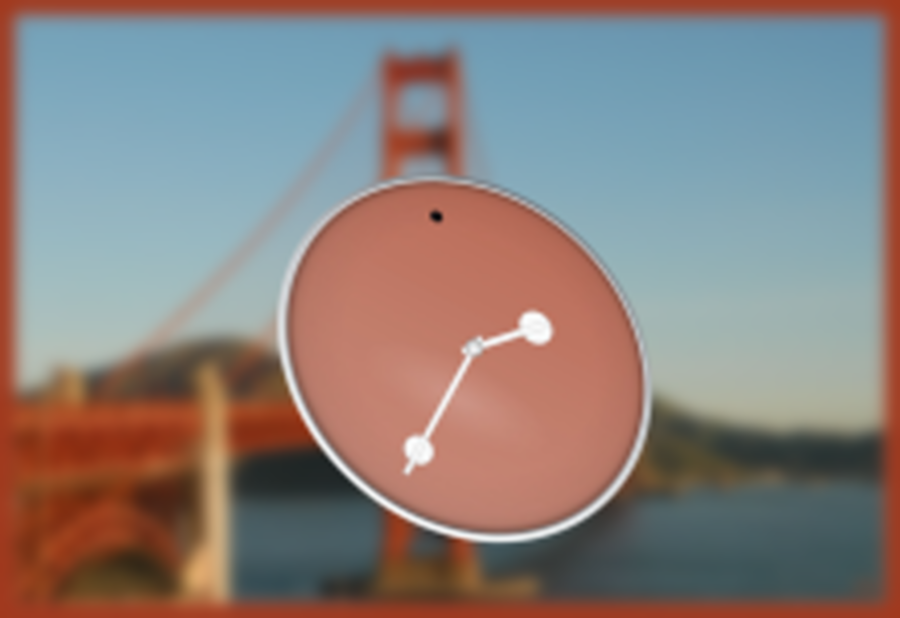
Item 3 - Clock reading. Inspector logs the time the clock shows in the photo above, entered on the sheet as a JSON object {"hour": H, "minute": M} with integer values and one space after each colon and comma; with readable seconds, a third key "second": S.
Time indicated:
{"hour": 2, "minute": 37}
